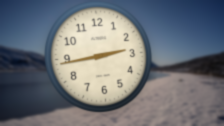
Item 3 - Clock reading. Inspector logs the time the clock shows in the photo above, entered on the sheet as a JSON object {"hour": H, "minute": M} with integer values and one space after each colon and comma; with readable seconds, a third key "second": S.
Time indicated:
{"hour": 2, "minute": 44}
